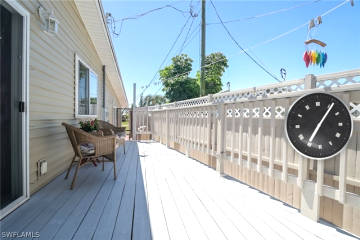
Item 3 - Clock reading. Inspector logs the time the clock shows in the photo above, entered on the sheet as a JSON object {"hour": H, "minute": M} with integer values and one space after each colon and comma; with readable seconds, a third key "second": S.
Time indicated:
{"hour": 7, "minute": 6}
